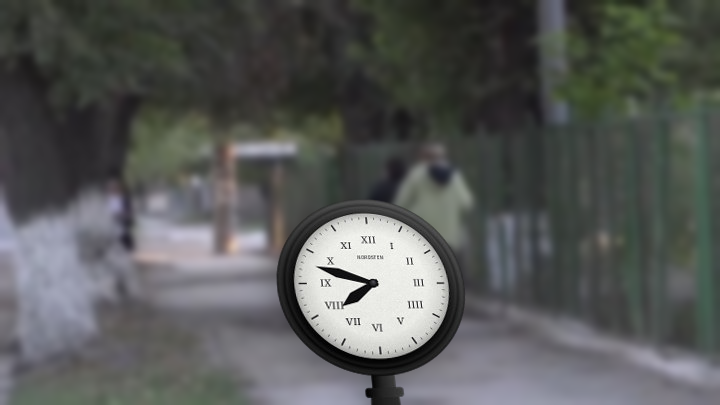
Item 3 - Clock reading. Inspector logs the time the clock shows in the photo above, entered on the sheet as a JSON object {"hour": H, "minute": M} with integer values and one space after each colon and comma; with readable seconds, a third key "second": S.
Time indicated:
{"hour": 7, "minute": 48}
